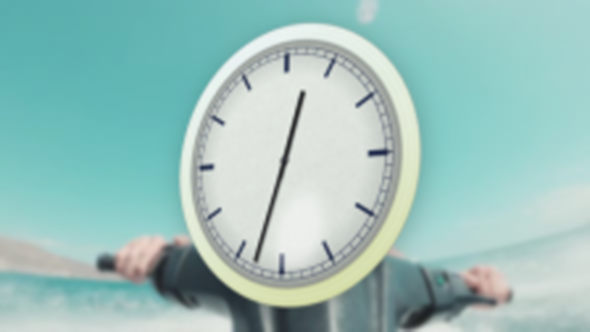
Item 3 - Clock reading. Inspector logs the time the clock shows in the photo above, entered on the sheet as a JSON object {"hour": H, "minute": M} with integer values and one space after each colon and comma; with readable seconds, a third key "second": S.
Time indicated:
{"hour": 12, "minute": 33}
